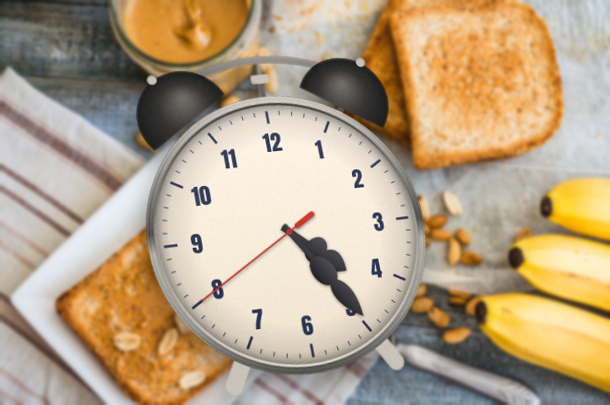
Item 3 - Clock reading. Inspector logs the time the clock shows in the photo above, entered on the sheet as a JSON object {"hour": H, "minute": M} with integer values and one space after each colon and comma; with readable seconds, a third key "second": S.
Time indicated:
{"hour": 4, "minute": 24, "second": 40}
